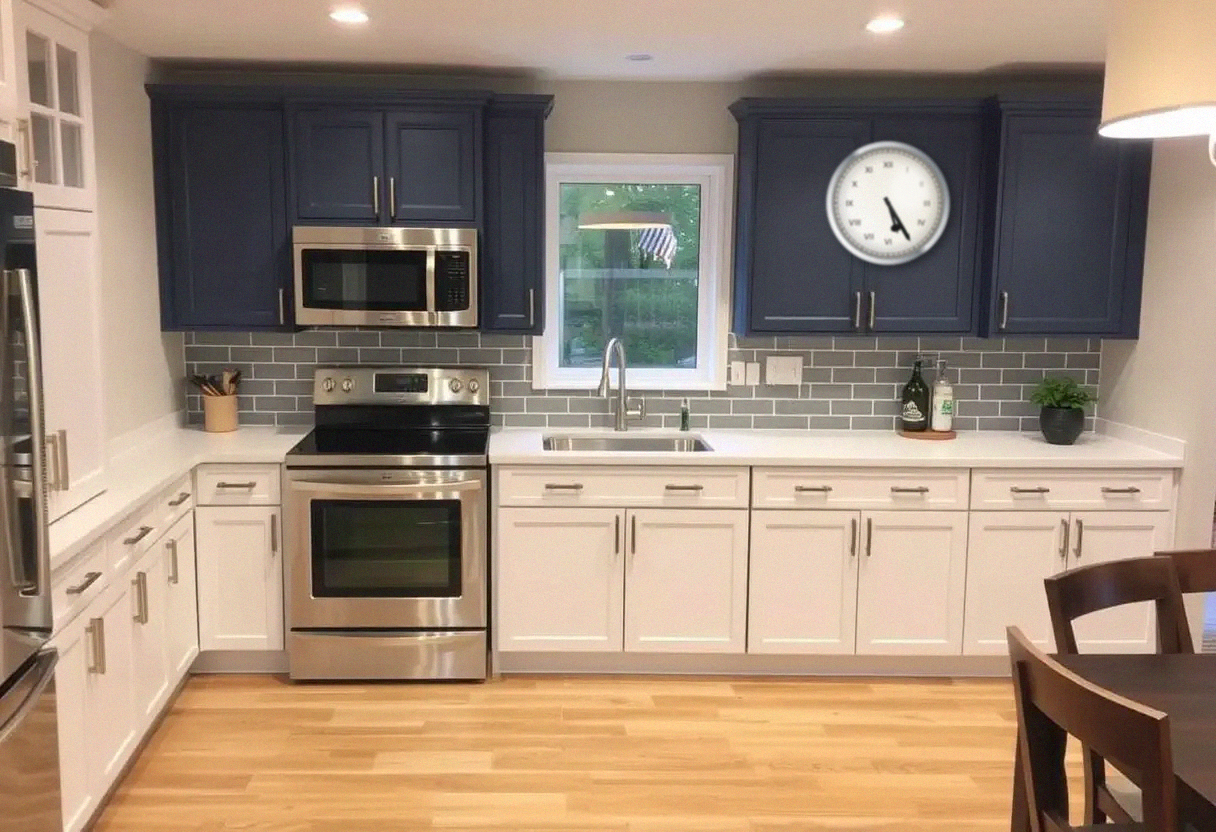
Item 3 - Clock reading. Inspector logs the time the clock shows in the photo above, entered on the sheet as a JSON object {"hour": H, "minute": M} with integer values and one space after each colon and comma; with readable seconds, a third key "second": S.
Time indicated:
{"hour": 5, "minute": 25}
